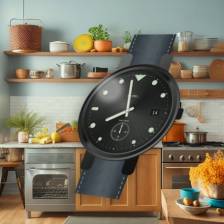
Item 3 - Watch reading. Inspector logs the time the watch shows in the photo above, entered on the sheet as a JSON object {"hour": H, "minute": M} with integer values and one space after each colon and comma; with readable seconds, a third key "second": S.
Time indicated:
{"hour": 7, "minute": 58}
